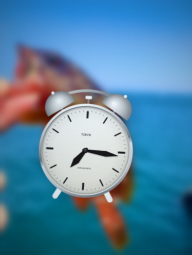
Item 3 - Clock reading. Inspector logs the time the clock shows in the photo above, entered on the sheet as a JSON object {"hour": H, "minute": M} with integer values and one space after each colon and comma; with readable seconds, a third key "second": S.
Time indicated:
{"hour": 7, "minute": 16}
